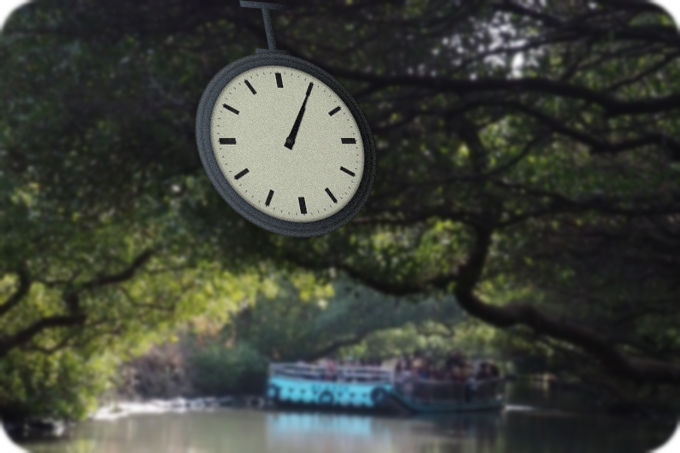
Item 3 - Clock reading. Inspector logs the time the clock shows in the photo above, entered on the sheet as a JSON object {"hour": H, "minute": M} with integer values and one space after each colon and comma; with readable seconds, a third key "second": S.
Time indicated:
{"hour": 1, "minute": 5}
